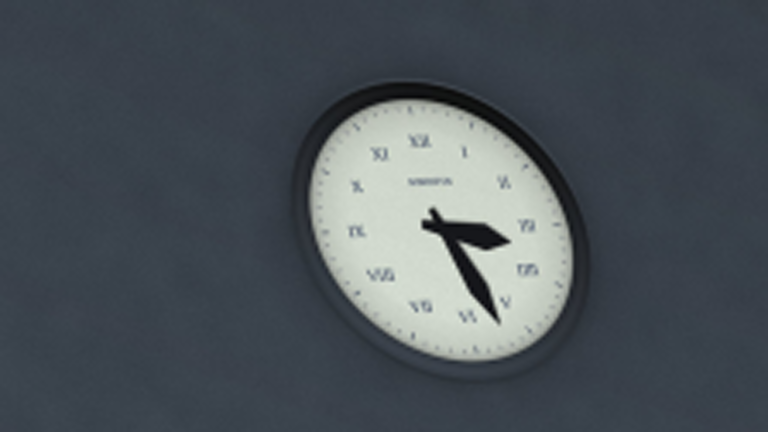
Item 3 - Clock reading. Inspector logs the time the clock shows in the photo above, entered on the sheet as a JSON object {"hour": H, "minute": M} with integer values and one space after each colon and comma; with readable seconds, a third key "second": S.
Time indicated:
{"hour": 3, "minute": 27}
